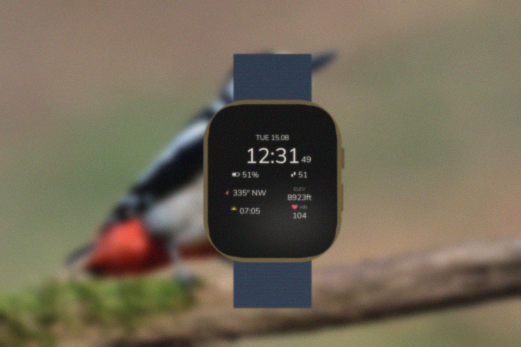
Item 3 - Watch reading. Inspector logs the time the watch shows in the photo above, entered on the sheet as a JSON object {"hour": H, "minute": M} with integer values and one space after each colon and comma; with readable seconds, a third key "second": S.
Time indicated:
{"hour": 12, "minute": 31}
